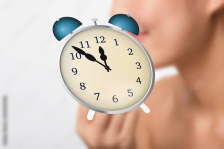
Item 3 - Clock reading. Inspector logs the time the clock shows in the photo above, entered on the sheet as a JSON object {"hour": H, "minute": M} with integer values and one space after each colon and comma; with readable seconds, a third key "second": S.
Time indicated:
{"hour": 11, "minute": 52}
